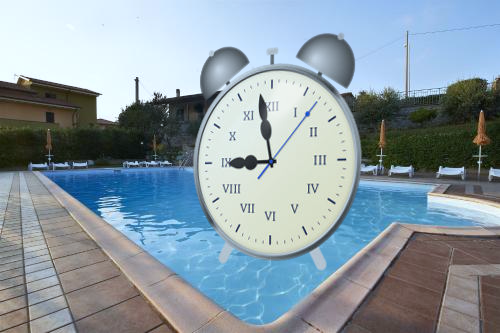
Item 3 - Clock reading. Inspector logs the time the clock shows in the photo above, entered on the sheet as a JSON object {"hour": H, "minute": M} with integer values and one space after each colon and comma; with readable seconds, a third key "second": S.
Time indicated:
{"hour": 8, "minute": 58, "second": 7}
